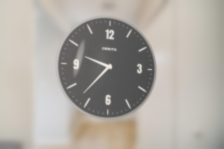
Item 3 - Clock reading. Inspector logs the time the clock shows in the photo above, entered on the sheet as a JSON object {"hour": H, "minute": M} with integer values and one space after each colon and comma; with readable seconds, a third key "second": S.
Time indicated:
{"hour": 9, "minute": 37}
